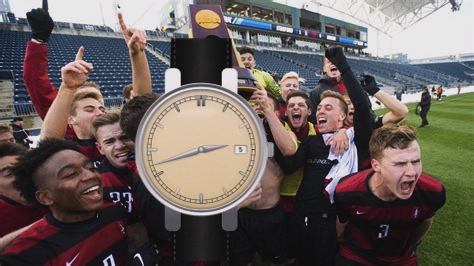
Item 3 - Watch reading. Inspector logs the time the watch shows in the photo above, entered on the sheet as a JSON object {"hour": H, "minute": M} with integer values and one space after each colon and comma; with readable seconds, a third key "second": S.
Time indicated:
{"hour": 2, "minute": 42}
